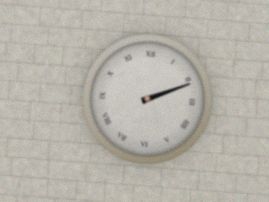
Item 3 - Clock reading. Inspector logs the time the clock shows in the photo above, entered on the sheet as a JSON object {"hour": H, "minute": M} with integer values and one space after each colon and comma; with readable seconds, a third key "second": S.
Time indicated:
{"hour": 2, "minute": 11}
